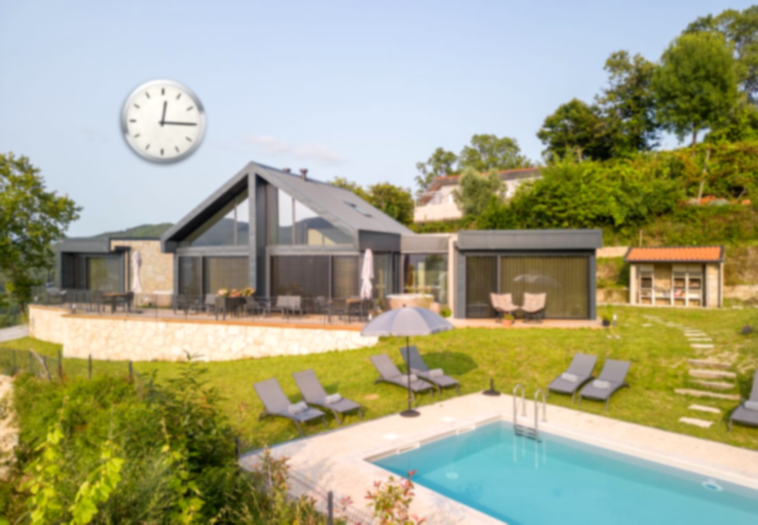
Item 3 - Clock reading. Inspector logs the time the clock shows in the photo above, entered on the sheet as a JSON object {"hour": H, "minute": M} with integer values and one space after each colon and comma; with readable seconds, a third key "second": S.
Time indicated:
{"hour": 12, "minute": 15}
